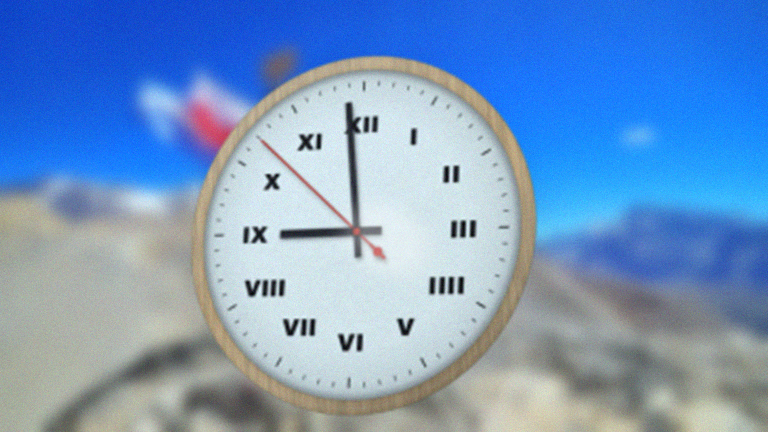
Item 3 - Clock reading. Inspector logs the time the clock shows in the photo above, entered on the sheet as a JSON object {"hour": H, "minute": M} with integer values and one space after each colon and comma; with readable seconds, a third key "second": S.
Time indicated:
{"hour": 8, "minute": 58, "second": 52}
